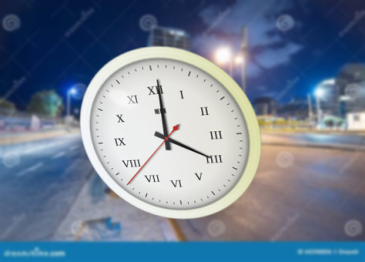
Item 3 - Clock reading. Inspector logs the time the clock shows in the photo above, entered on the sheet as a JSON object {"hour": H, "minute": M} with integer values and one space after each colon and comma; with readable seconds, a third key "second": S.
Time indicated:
{"hour": 4, "minute": 0, "second": 38}
